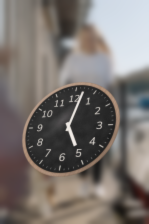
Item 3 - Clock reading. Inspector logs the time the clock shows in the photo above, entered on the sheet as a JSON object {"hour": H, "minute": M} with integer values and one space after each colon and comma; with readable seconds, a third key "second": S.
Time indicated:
{"hour": 5, "minute": 2}
